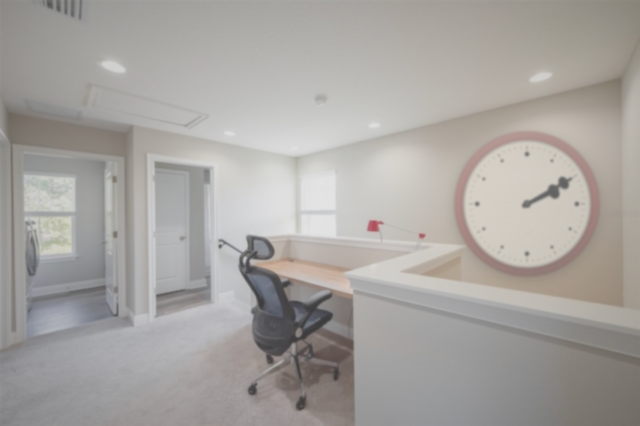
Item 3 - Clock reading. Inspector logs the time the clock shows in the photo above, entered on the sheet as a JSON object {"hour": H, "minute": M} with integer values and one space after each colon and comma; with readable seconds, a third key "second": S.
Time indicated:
{"hour": 2, "minute": 10}
